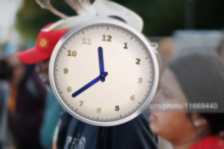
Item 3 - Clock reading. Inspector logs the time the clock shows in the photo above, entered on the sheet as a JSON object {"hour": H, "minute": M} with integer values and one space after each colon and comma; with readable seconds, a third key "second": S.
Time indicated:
{"hour": 11, "minute": 38}
